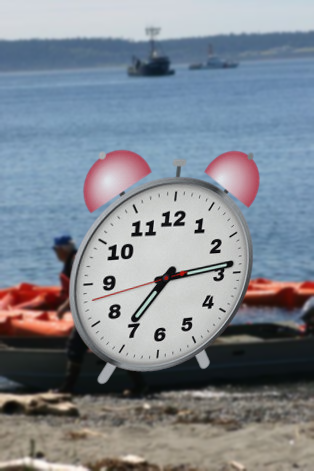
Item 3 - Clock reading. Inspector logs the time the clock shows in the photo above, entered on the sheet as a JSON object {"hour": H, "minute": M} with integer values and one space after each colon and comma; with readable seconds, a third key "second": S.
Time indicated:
{"hour": 7, "minute": 13, "second": 43}
